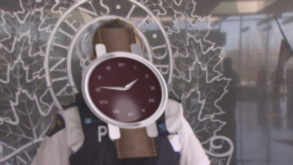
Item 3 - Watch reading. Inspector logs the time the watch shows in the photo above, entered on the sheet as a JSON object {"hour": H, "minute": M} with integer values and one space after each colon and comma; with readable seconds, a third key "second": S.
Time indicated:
{"hour": 1, "minute": 46}
